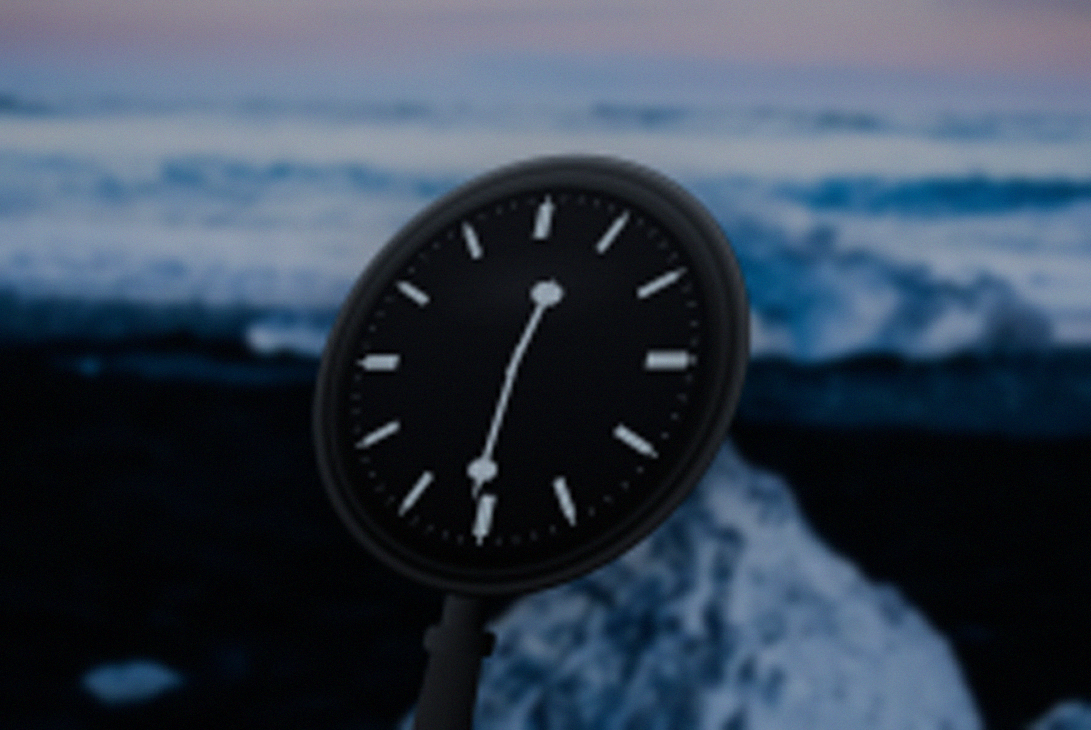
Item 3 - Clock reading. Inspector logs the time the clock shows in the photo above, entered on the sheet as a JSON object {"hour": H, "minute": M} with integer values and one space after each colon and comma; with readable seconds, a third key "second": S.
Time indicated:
{"hour": 12, "minute": 31}
